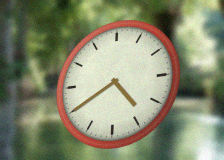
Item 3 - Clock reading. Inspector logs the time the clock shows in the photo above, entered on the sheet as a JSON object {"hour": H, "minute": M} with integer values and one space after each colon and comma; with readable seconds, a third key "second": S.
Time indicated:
{"hour": 4, "minute": 40}
